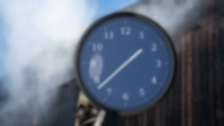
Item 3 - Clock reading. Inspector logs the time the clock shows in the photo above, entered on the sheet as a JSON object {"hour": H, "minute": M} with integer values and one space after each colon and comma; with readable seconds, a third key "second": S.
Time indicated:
{"hour": 1, "minute": 38}
